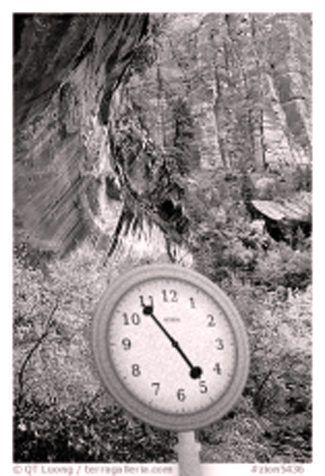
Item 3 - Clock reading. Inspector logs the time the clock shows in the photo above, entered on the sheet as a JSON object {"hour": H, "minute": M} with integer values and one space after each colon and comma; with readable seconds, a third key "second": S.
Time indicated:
{"hour": 4, "minute": 54}
